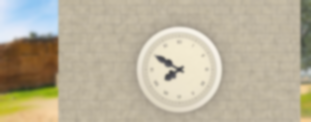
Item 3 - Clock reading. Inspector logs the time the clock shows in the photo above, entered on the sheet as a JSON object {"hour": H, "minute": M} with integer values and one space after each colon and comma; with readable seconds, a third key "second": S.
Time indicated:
{"hour": 7, "minute": 50}
